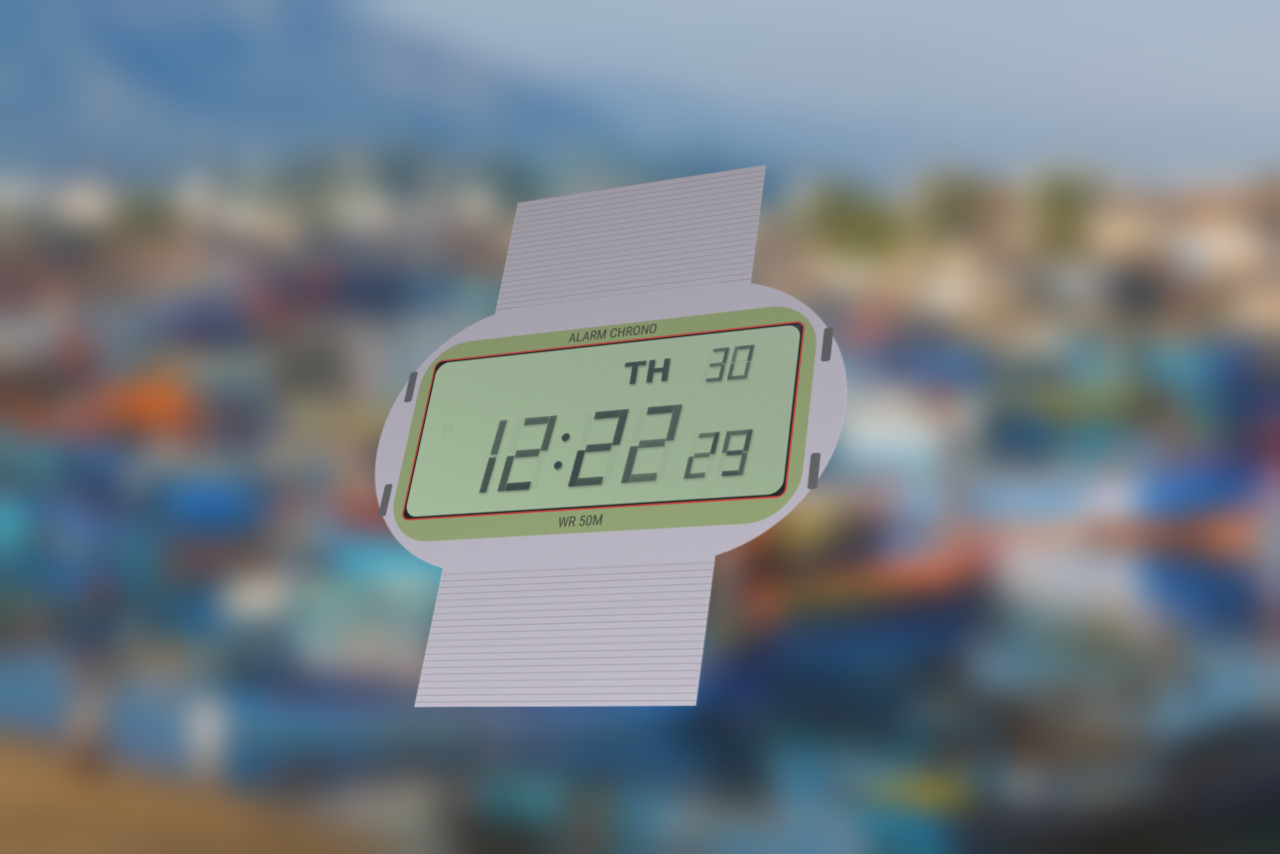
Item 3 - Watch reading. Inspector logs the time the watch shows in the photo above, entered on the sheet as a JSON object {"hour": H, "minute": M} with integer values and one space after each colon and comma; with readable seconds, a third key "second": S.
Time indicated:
{"hour": 12, "minute": 22, "second": 29}
